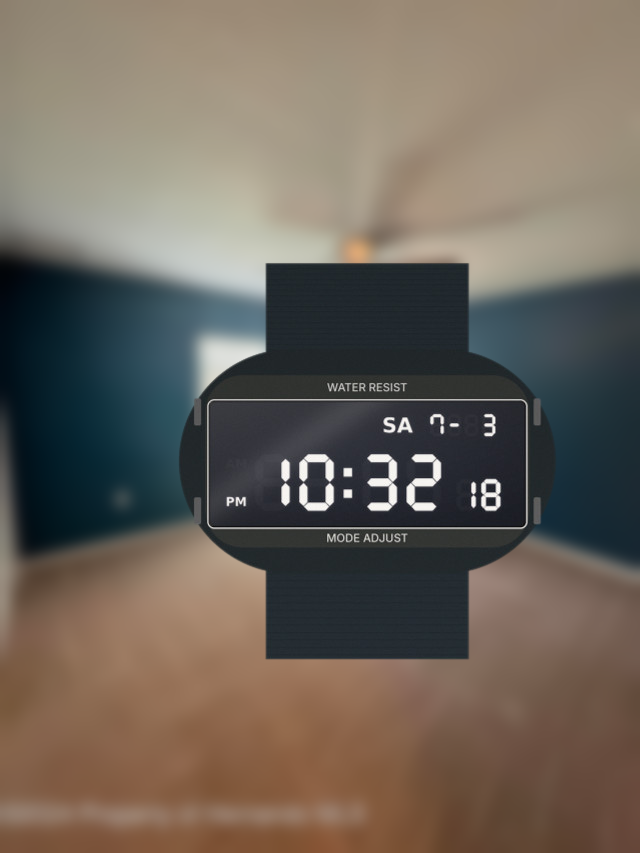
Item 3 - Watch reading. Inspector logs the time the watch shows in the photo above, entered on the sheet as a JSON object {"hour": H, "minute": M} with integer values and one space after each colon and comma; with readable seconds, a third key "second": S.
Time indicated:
{"hour": 10, "minute": 32, "second": 18}
